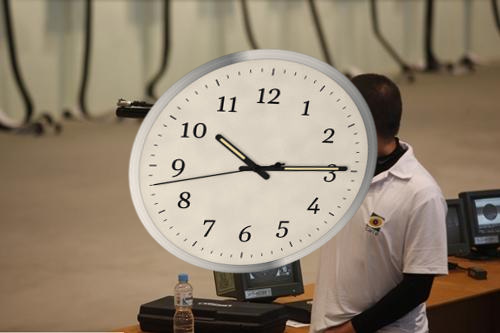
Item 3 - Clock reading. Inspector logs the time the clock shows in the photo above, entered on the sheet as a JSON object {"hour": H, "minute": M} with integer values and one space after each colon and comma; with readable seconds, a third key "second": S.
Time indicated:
{"hour": 10, "minute": 14, "second": 43}
